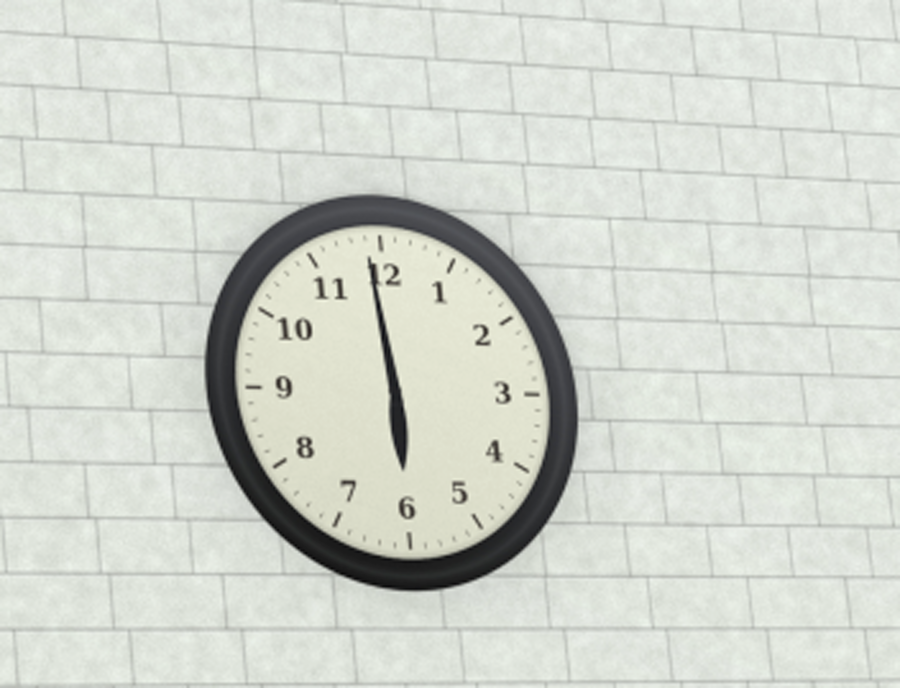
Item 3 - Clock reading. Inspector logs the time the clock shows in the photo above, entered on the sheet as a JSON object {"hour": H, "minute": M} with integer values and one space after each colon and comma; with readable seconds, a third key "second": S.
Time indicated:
{"hour": 5, "minute": 59}
